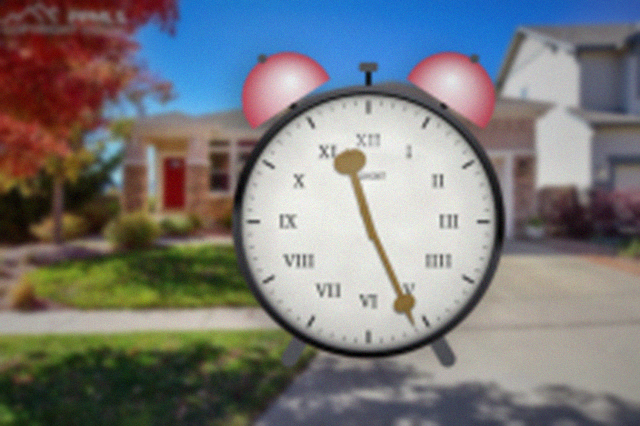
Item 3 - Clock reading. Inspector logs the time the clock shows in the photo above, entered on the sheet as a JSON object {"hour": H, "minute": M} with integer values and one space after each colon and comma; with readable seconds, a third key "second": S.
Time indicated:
{"hour": 11, "minute": 26}
